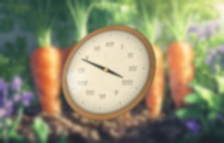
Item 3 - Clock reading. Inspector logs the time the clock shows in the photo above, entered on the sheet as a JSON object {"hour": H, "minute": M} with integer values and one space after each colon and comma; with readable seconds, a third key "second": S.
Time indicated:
{"hour": 3, "minute": 49}
